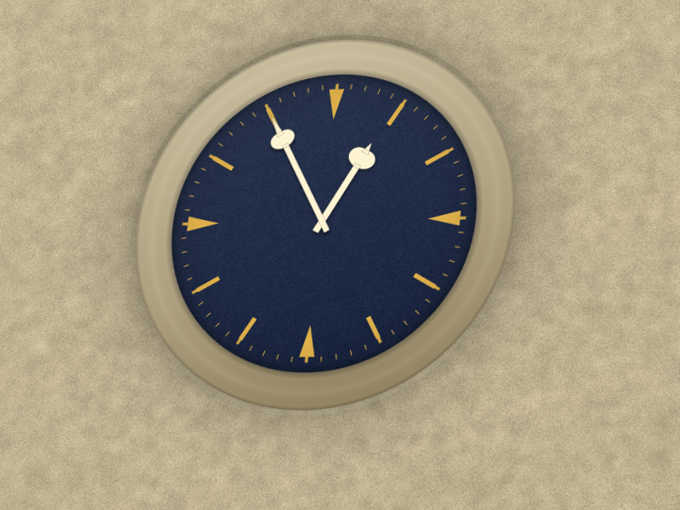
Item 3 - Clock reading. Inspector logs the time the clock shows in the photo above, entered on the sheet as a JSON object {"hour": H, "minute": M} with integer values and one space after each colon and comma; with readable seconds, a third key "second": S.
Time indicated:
{"hour": 12, "minute": 55}
